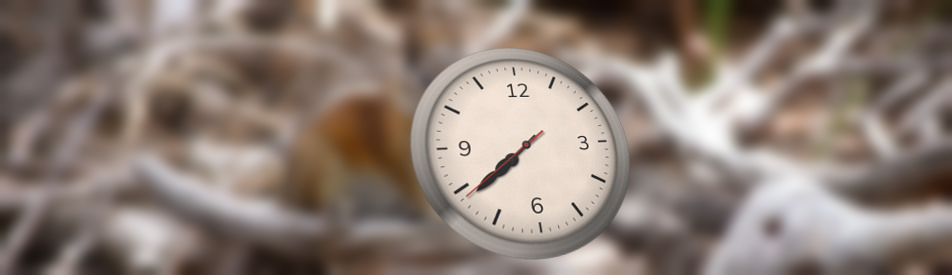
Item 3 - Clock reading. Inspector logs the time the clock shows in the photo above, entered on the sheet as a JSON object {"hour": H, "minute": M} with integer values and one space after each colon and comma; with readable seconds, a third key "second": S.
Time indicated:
{"hour": 7, "minute": 38, "second": 39}
